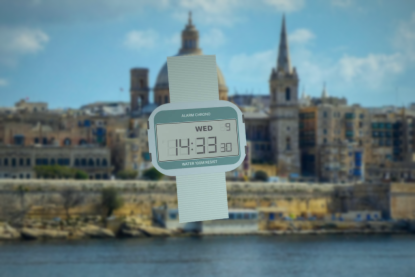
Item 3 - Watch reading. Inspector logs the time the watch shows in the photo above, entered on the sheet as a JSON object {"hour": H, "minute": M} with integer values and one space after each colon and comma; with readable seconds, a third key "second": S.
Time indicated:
{"hour": 14, "minute": 33, "second": 30}
